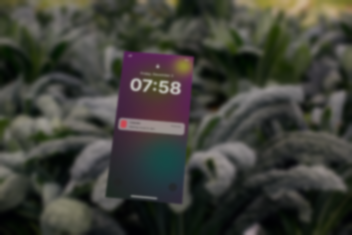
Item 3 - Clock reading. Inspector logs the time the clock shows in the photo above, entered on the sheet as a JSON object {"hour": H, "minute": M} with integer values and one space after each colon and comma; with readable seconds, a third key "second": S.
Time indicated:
{"hour": 7, "minute": 58}
